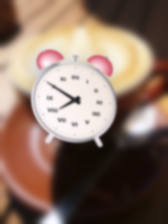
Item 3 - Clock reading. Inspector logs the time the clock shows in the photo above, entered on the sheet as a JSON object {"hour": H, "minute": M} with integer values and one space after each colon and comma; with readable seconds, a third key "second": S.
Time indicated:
{"hour": 7, "minute": 50}
